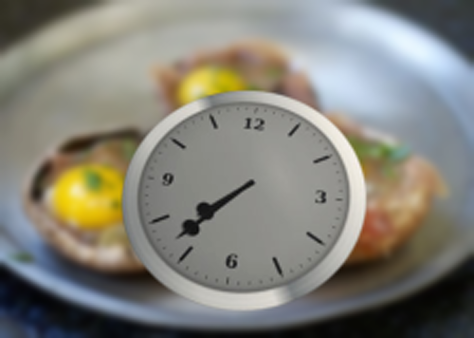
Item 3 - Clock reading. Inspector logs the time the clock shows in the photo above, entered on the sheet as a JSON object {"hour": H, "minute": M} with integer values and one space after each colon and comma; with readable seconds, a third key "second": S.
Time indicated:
{"hour": 7, "minute": 37}
